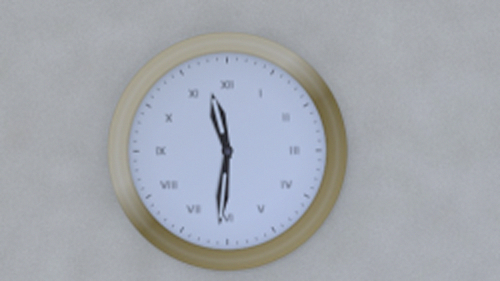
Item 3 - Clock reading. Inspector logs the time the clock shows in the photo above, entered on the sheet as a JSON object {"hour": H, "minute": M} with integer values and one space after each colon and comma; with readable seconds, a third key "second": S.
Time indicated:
{"hour": 11, "minute": 31}
